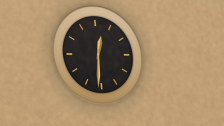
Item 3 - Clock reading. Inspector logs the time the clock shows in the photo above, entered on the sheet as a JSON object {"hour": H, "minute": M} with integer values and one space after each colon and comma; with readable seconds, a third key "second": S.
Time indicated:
{"hour": 12, "minute": 31}
